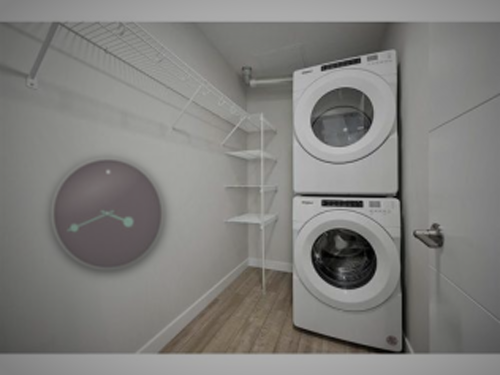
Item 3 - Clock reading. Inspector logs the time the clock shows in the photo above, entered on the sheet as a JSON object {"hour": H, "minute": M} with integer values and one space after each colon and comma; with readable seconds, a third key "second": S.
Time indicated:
{"hour": 3, "minute": 41}
